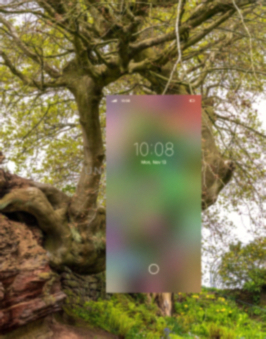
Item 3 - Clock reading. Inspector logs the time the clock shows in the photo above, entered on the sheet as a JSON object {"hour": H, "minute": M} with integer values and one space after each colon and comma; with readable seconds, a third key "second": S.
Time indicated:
{"hour": 10, "minute": 8}
